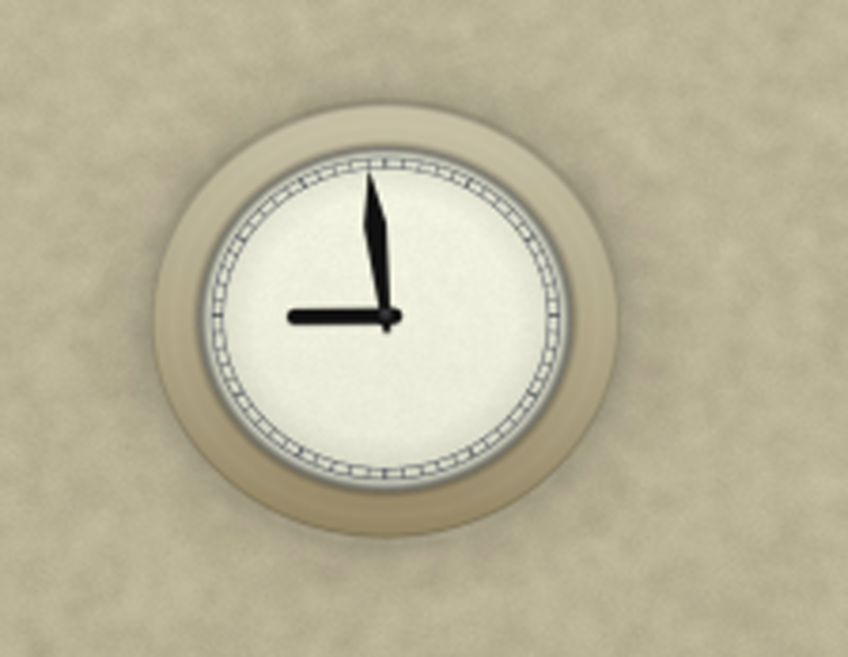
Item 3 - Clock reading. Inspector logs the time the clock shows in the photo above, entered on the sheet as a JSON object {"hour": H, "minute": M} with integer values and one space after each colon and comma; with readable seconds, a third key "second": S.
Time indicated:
{"hour": 8, "minute": 59}
